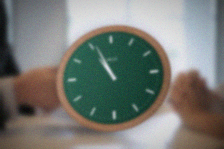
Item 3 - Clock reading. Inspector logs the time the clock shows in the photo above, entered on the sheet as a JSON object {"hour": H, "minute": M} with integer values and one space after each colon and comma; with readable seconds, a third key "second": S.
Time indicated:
{"hour": 10, "minute": 56}
